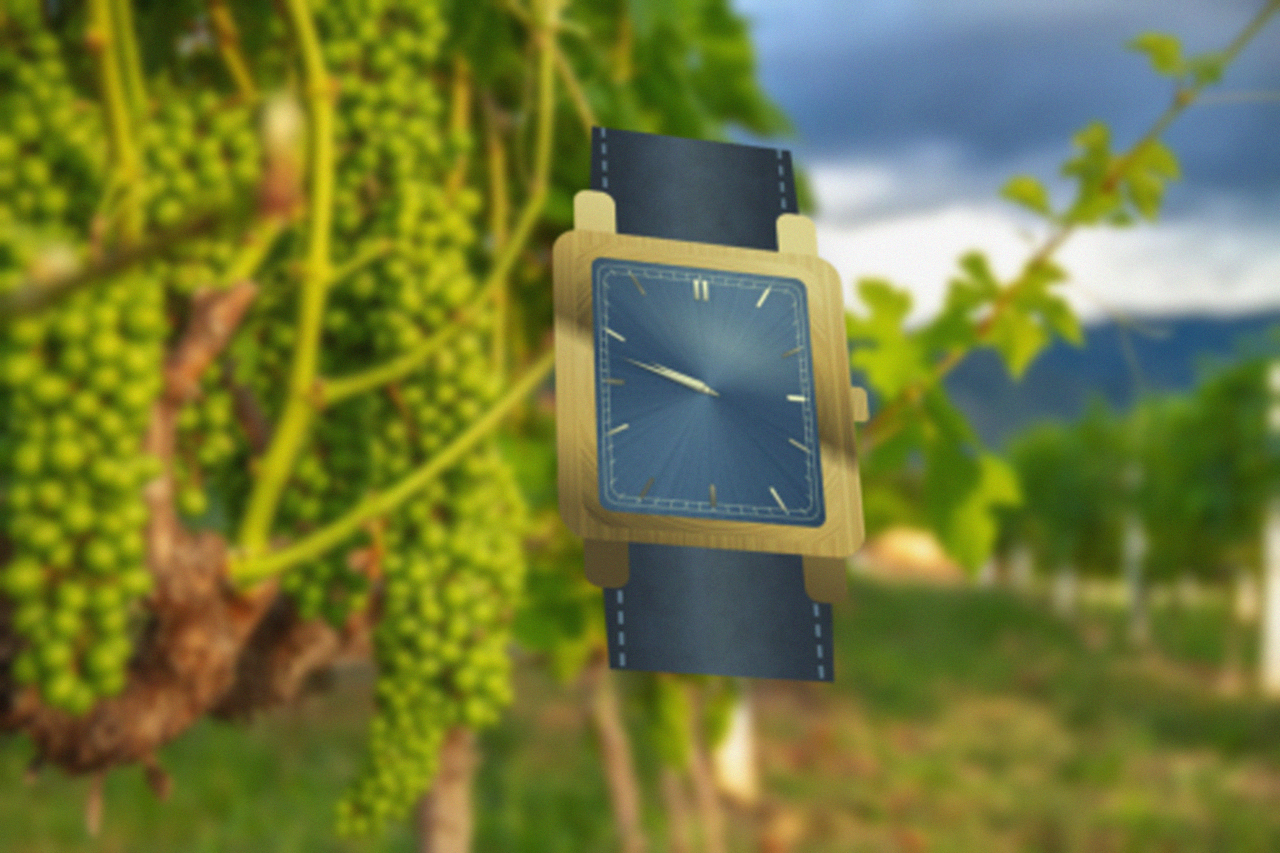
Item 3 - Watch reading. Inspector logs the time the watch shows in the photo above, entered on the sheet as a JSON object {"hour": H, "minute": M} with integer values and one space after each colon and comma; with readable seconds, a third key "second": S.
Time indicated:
{"hour": 9, "minute": 48}
